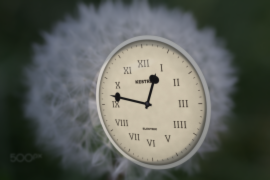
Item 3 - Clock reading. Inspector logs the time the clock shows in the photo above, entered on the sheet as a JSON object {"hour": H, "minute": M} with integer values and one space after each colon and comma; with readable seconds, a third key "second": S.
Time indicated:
{"hour": 12, "minute": 47}
